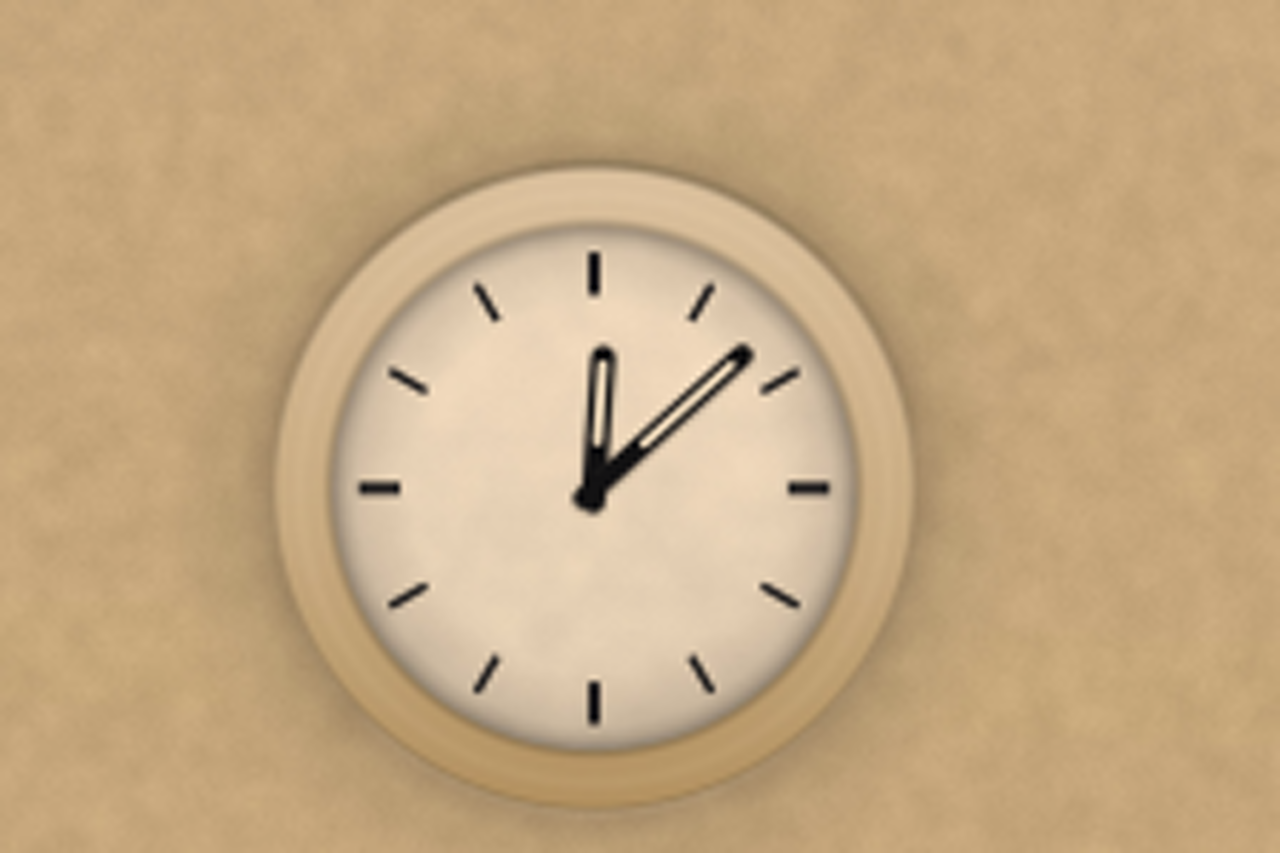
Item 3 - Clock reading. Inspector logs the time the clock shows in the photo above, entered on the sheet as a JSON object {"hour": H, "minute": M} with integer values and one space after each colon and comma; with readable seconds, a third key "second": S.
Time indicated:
{"hour": 12, "minute": 8}
